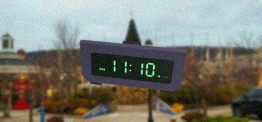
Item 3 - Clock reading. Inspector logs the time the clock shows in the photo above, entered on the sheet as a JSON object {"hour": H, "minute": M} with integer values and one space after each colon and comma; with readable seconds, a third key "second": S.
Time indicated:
{"hour": 11, "minute": 10}
